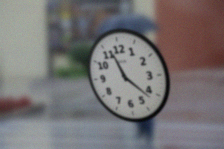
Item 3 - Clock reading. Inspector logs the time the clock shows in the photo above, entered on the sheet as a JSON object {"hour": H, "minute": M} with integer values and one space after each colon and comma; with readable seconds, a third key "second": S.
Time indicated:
{"hour": 11, "minute": 22}
